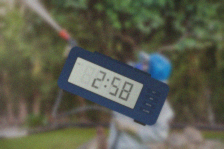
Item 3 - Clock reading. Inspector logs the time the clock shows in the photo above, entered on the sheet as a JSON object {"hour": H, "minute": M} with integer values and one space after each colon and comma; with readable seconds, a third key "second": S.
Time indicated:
{"hour": 2, "minute": 58}
